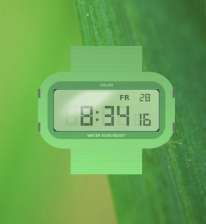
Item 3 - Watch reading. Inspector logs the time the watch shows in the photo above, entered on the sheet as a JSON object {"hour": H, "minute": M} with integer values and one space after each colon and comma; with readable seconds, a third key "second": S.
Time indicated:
{"hour": 8, "minute": 34, "second": 16}
